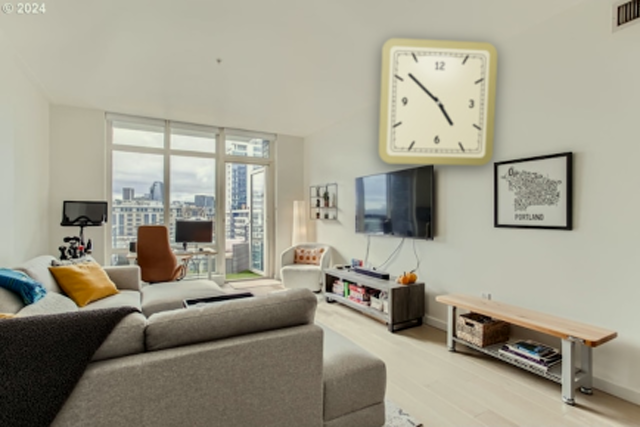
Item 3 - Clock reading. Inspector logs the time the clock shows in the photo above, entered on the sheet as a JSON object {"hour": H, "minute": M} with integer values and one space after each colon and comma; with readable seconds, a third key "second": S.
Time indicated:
{"hour": 4, "minute": 52}
